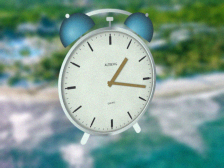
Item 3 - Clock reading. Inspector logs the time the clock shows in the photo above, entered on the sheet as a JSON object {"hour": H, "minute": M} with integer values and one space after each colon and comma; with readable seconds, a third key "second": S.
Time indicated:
{"hour": 1, "minute": 17}
